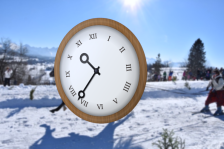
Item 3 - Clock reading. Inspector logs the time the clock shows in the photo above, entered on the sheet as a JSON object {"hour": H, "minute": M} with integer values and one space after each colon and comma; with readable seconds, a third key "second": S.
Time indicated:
{"hour": 10, "minute": 37}
